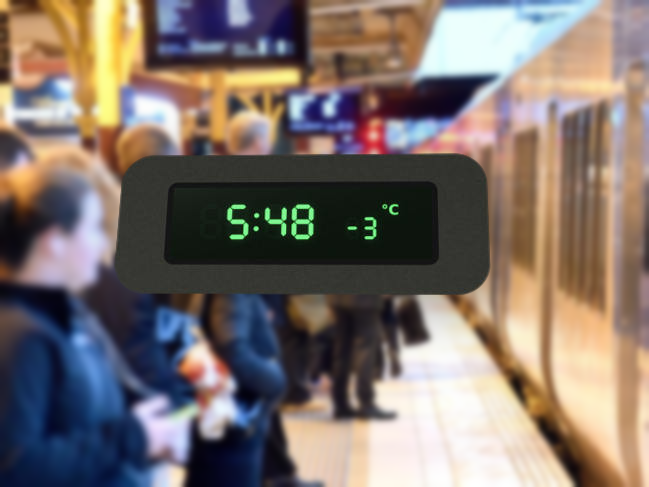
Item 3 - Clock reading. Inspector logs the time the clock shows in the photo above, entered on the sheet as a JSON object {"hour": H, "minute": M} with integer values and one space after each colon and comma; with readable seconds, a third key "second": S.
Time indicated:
{"hour": 5, "minute": 48}
